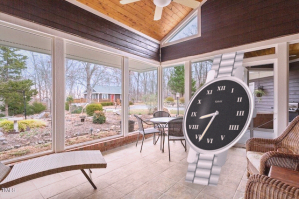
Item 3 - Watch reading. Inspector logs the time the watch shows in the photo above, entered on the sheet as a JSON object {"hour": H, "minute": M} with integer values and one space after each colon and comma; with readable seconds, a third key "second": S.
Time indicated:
{"hour": 8, "minute": 34}
